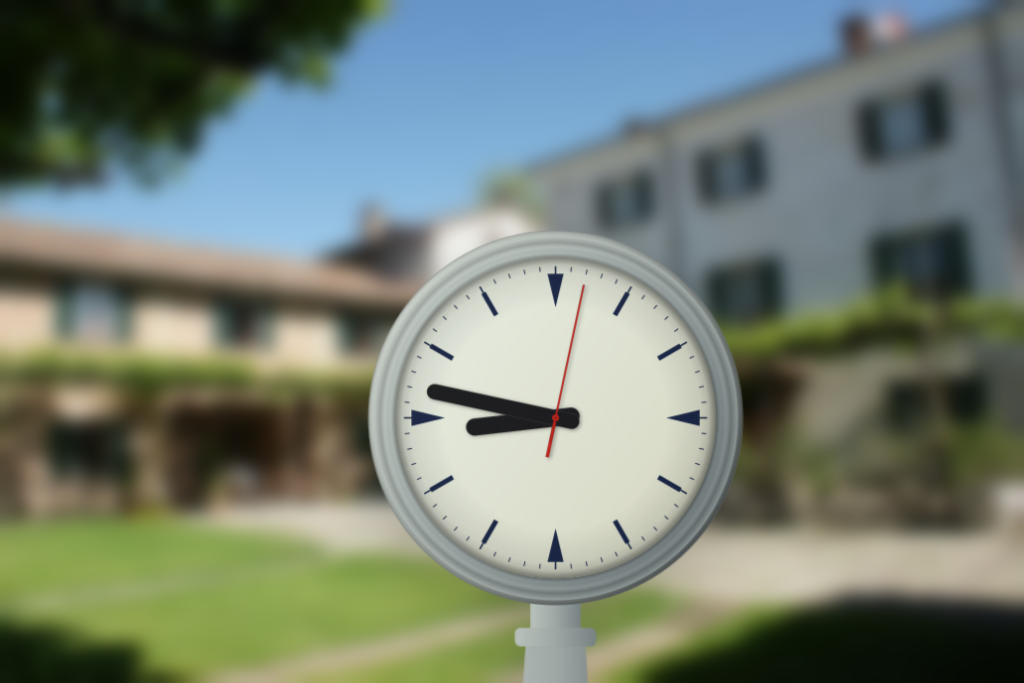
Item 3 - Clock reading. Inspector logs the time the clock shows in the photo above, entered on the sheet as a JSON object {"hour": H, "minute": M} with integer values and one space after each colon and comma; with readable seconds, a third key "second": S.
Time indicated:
{"hour": 8, "minute": 47, "second": 2}
